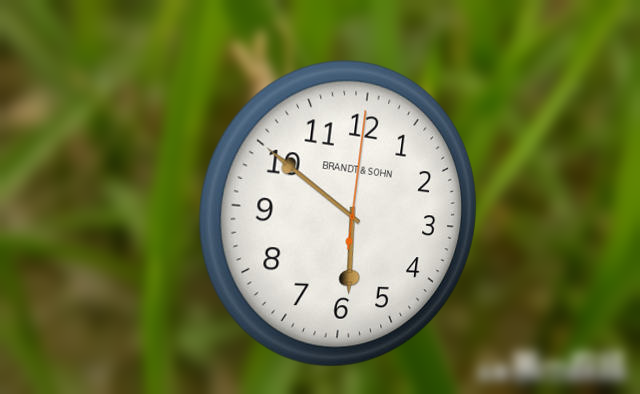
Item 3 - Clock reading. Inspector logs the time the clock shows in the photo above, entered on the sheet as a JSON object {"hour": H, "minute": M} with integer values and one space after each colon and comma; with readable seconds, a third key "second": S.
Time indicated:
{"hour": 5, "minute": 50, "second": 0}
